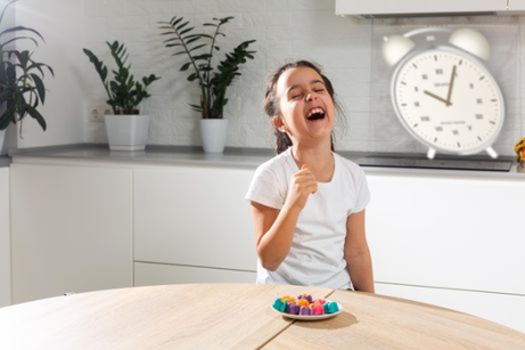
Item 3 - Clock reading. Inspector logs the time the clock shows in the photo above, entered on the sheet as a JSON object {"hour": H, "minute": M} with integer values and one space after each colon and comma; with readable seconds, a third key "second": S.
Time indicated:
{"hour": 10, "minute": 4}
